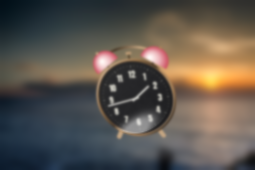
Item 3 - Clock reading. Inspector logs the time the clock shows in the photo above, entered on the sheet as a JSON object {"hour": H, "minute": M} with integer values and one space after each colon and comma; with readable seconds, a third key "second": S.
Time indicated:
{"hour": 1, "minute": 43}
